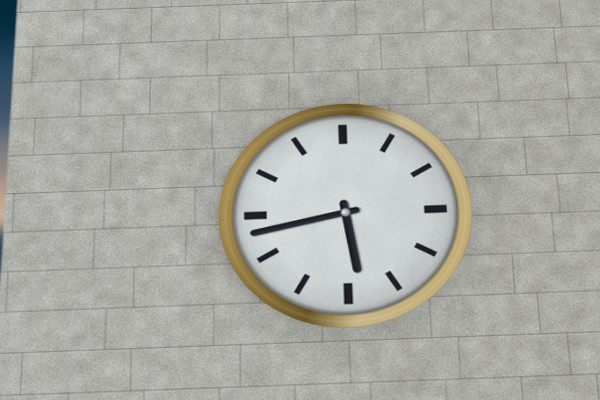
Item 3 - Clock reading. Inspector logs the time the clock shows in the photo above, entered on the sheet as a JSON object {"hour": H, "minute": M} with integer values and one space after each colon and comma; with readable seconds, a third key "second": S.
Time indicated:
{"hour": 5, "minute": 43}
